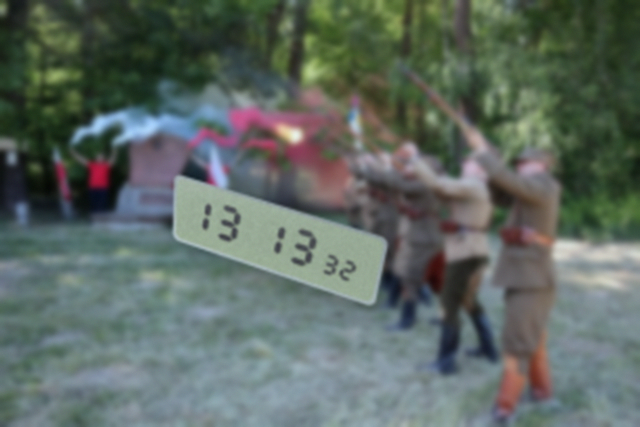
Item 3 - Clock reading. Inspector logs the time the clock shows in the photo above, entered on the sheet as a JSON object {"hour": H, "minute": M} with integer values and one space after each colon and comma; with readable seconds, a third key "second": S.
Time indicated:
{"hour": 13, "minute": 13, "second": 32}
